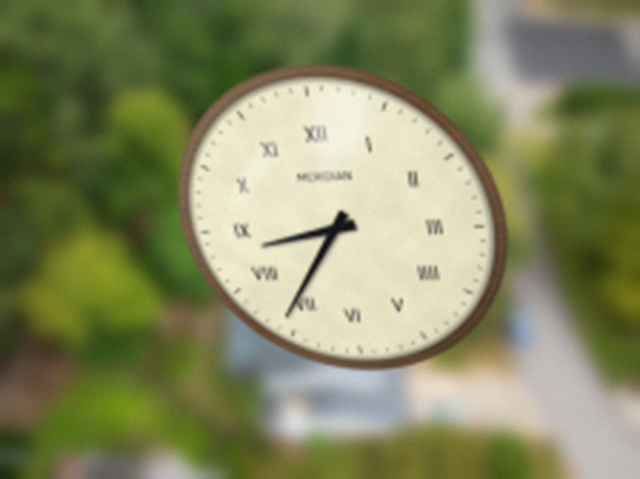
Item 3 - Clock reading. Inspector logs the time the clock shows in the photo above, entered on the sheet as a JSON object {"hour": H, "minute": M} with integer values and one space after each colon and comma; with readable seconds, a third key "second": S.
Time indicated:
{"hour": 8, "minute": 36}
